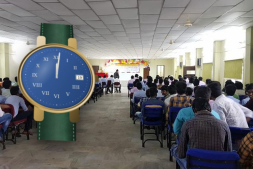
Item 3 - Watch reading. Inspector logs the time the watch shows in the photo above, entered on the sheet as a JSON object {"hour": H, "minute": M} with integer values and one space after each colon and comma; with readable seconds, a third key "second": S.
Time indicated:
{"hour": 12, "minute": 1}
